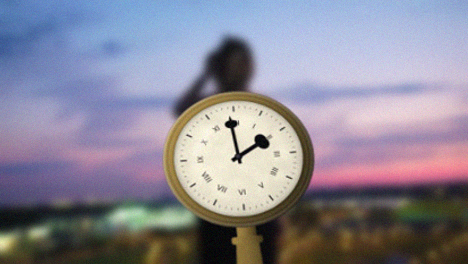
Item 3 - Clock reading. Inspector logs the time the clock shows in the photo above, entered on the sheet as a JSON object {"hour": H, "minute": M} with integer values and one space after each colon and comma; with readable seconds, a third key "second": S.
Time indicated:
{"hour": 1, "minute": 59}
